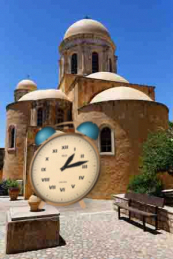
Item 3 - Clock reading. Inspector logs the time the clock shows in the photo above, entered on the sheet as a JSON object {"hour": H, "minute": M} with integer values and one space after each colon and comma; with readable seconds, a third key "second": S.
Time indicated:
{"hour": 1, "minute": 13}
